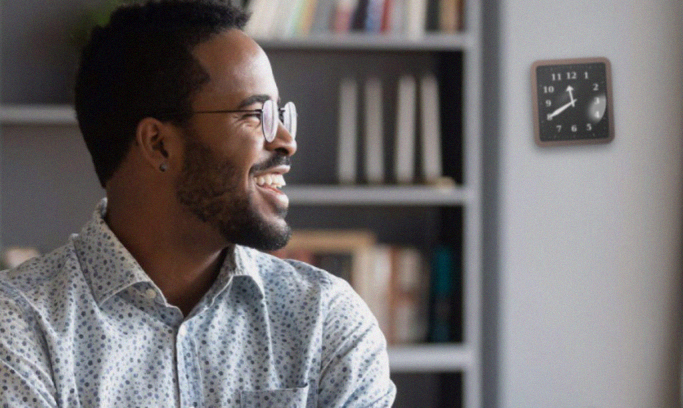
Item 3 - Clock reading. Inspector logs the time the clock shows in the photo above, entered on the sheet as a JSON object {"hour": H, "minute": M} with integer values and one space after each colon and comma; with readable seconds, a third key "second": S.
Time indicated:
{"hour": 11, "minute": 40}
